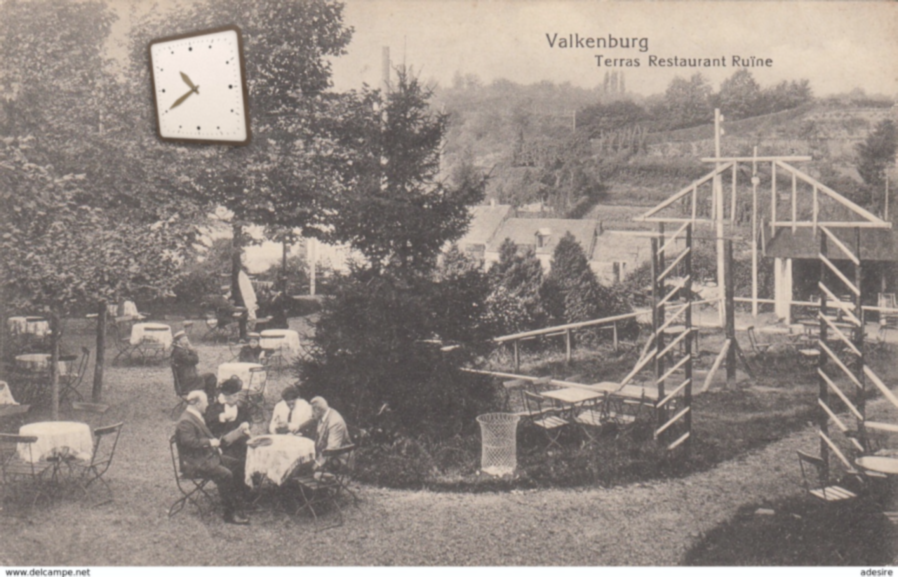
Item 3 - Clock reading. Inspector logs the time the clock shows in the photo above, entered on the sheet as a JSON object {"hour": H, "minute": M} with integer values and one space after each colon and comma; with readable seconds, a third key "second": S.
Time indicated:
{"hour": 10, "minute": 40}
